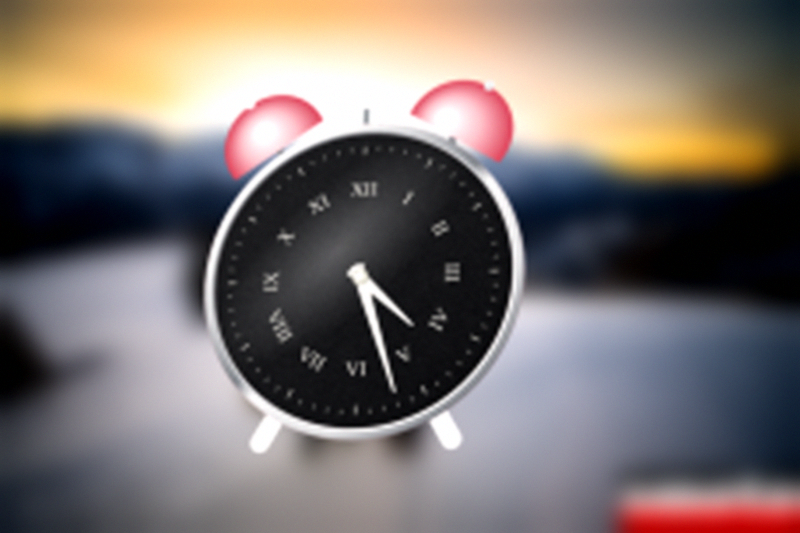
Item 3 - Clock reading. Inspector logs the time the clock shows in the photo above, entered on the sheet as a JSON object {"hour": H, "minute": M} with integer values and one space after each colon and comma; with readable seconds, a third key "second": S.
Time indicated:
{"hour": 4, "minute": 27}
